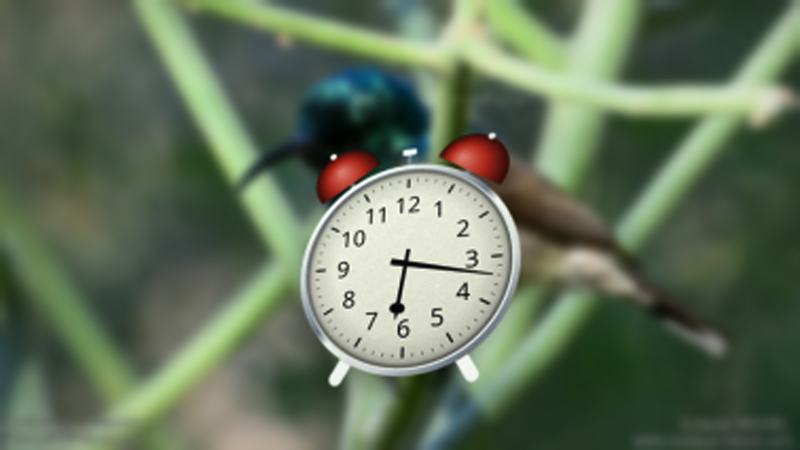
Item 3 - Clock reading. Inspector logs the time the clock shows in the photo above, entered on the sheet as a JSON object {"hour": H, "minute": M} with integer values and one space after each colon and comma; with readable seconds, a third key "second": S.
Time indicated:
{"hour": 6, "minute": 17}
